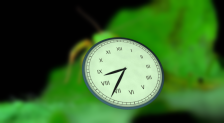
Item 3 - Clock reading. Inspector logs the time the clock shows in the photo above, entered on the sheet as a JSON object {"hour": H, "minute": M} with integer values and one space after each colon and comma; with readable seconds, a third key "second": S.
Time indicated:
{"hour": 8, "minute": 36}
